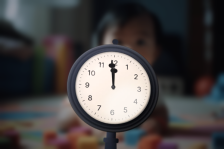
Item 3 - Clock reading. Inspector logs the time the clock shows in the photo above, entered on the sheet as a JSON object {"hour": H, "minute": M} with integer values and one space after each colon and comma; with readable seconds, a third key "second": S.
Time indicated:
{"hour": 11, "minute": 59}
